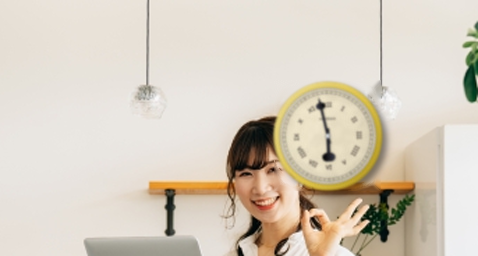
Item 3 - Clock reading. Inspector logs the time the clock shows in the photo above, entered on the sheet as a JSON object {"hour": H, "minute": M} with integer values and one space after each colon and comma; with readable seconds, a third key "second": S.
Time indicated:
{"hour": 5, "minute": 58}
